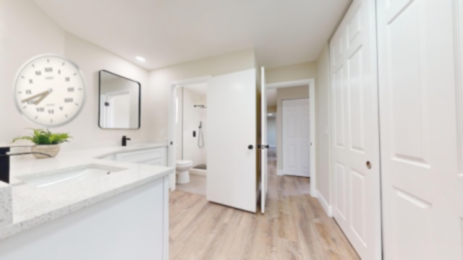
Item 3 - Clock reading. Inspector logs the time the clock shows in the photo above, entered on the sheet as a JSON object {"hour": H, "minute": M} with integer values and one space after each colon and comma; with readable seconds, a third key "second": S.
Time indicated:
{"hour": 7, "minute": 42}
